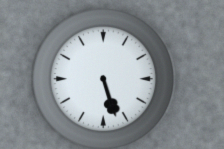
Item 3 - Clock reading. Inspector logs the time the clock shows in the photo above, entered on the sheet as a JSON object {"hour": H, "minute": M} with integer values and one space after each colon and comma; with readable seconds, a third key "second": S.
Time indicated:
{"hour": 5, "minute": 27}
